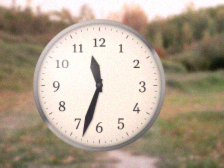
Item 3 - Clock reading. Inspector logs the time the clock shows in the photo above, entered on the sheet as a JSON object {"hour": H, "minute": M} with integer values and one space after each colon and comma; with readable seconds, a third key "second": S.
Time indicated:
{"hour": 11, "minute": 33}
